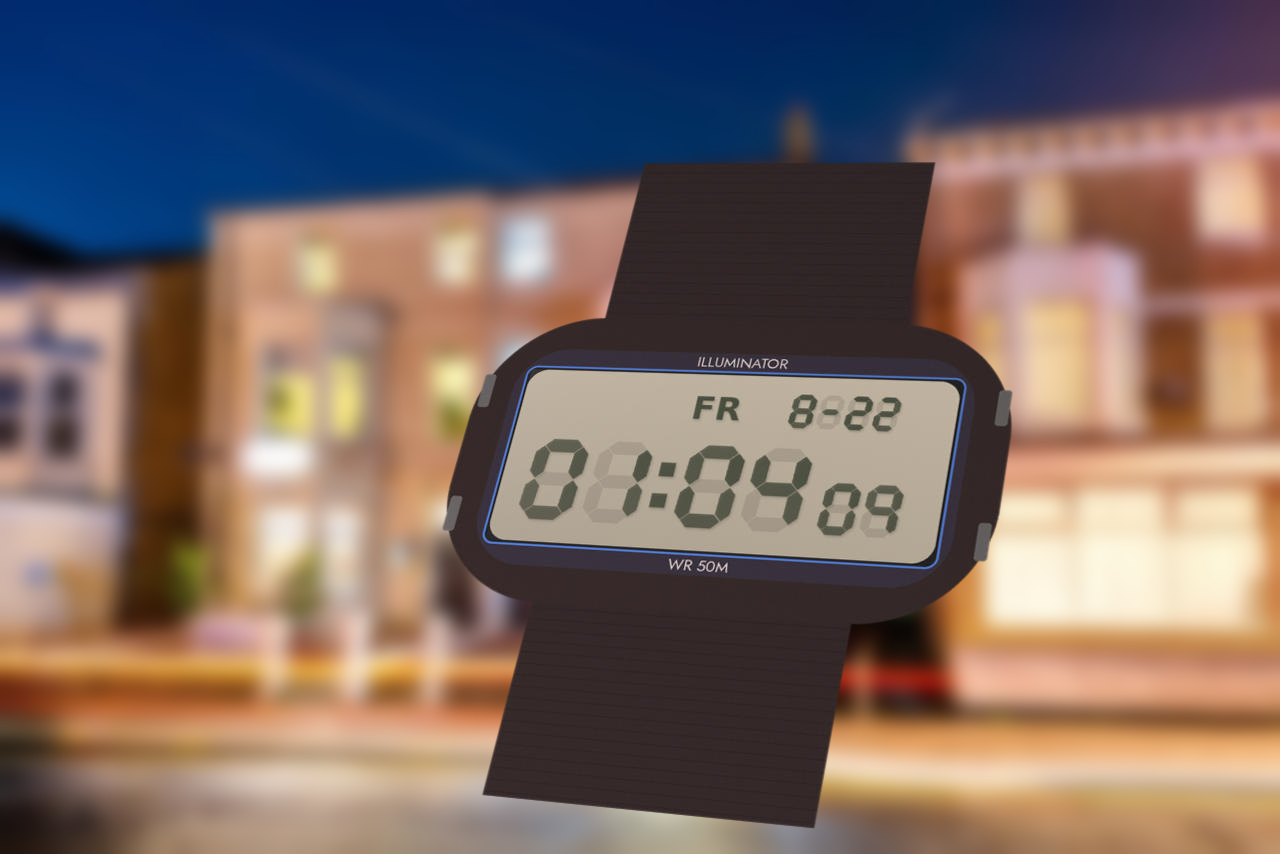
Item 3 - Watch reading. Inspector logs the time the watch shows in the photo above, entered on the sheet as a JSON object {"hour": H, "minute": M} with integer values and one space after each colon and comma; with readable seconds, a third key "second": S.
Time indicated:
{"hour": 1, "minute": 4, "second": 9}
